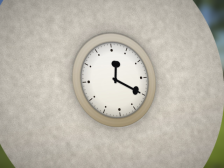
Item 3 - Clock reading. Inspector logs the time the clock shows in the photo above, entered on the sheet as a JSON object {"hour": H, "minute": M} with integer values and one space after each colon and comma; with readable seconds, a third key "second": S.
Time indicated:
{"hour": 12, "minute": 20}
